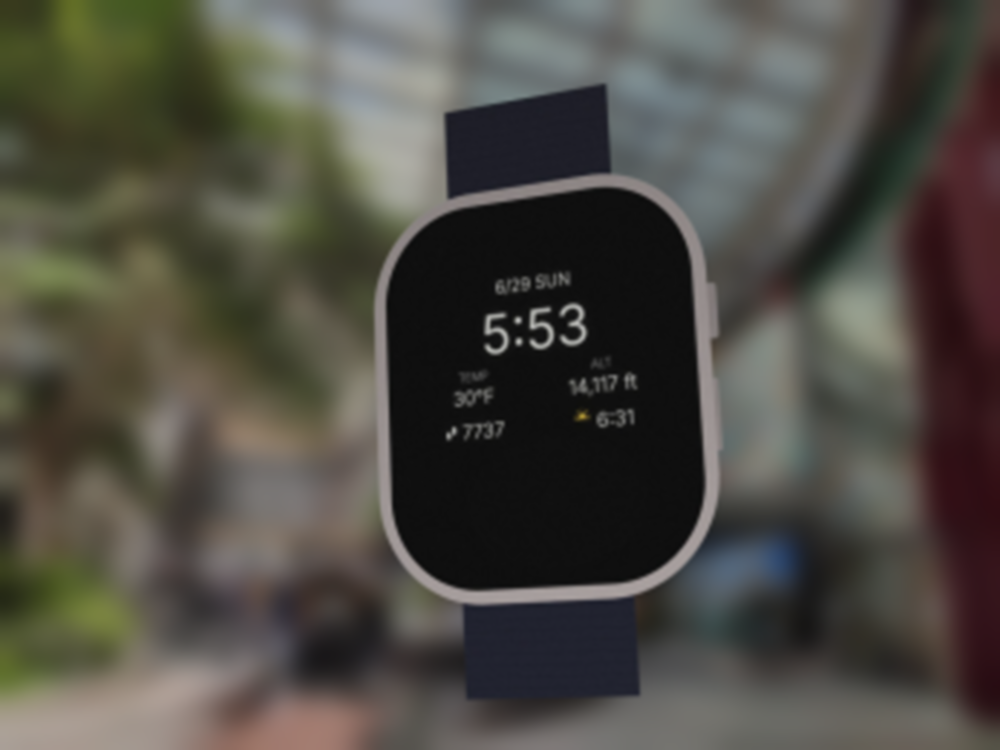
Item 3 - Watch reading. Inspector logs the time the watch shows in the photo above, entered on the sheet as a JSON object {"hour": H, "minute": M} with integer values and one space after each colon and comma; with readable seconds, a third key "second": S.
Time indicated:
{"hour": 5, "minute": 53}
